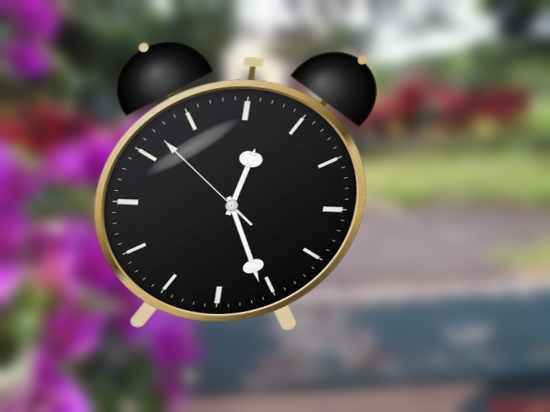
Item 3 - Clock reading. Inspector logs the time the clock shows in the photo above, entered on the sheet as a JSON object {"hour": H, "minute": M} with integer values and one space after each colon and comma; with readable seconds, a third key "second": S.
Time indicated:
{"hour": 12, "minute": 25, "second": 52}
